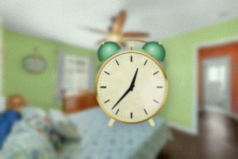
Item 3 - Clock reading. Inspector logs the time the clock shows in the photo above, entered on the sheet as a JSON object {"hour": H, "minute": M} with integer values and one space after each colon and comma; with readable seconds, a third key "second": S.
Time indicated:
{"hour": 12, "minute": 37}
